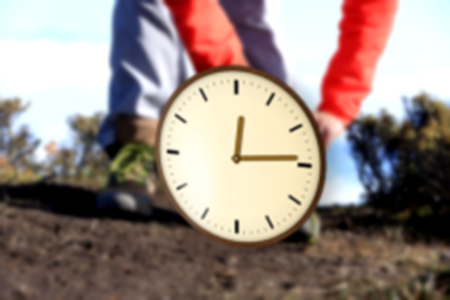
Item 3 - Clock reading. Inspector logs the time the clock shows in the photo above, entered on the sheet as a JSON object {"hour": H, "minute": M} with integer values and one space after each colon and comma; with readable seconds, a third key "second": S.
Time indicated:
{"hour": 12, "minute": 14}
